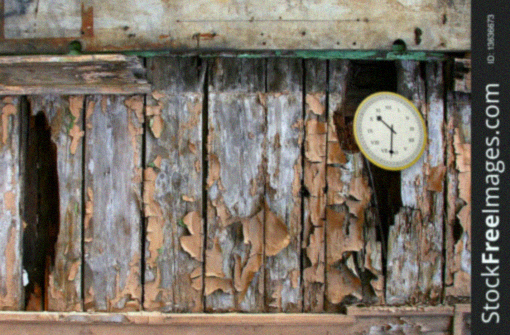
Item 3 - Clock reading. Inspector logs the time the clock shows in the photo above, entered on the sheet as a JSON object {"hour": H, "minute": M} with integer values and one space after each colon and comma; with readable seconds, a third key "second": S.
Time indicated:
{"hour": 10, "minute": 32}
